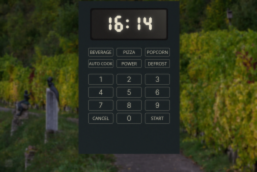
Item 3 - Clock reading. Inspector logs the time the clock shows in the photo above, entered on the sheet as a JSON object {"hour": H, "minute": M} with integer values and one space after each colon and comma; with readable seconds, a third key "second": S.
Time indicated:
{"hour": 16, "minute": 14}
